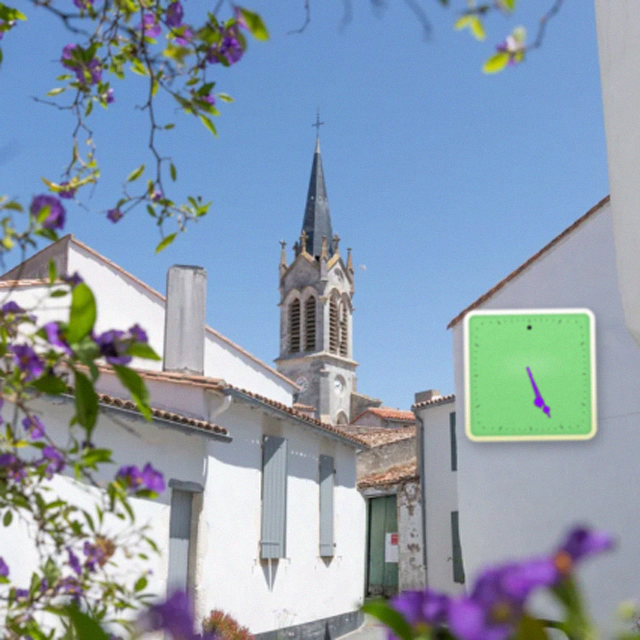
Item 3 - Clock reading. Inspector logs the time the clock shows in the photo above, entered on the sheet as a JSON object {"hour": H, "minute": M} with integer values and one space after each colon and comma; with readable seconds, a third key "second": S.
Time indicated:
{"hour": 5, "minute": 26}
